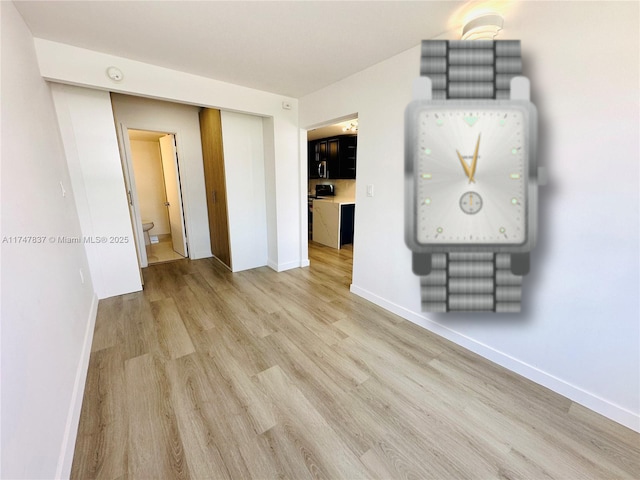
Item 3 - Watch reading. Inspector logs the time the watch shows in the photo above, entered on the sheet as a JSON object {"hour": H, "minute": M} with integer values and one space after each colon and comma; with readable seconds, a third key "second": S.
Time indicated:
{"hour": 11, "minute": 2}
